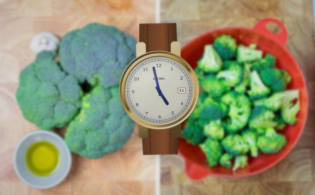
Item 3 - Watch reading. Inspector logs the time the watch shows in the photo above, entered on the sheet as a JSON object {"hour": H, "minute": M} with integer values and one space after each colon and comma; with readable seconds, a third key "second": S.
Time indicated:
{"hour": 4, "minute": 58}
